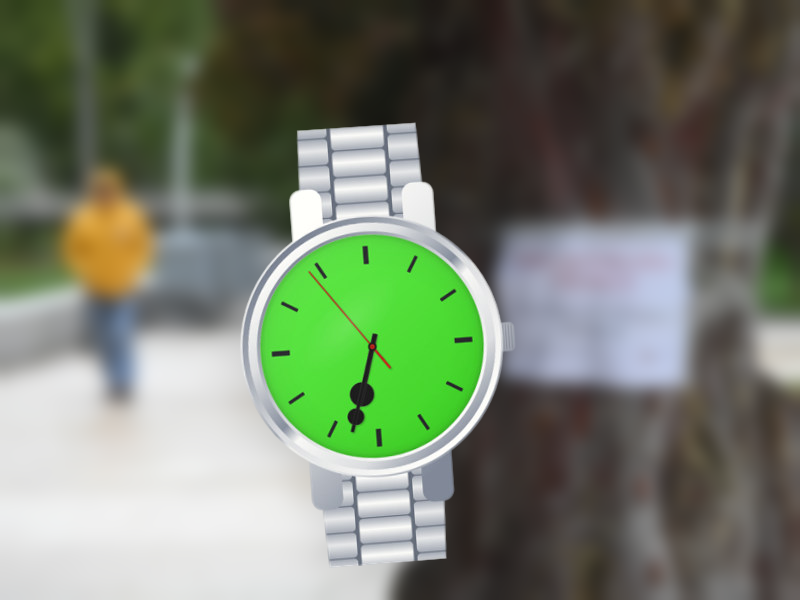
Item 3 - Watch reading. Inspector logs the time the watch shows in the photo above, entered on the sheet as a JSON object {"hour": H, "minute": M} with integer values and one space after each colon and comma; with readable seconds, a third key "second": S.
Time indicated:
{"hour": 6, "minute": 32, "second": 54}
